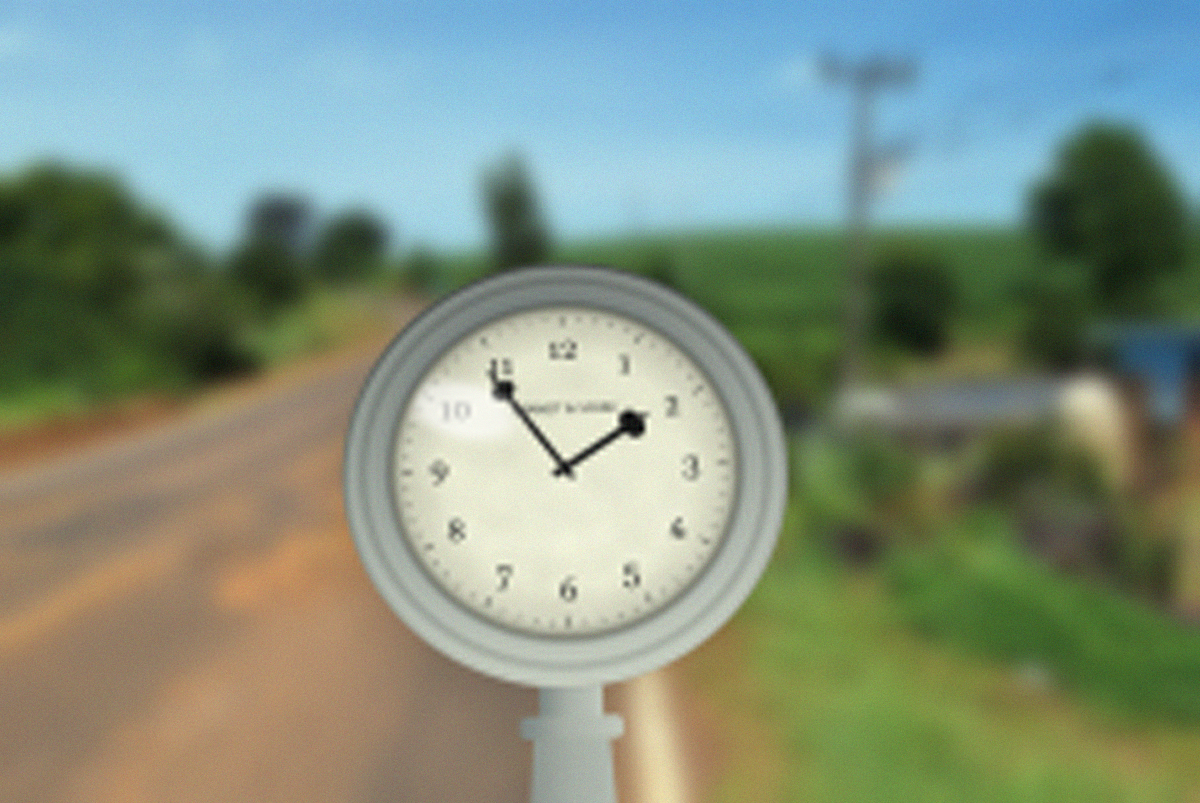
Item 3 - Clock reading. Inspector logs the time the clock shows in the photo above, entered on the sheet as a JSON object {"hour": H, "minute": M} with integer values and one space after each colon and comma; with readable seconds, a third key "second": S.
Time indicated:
{"hour": 1, "minute": 54}
